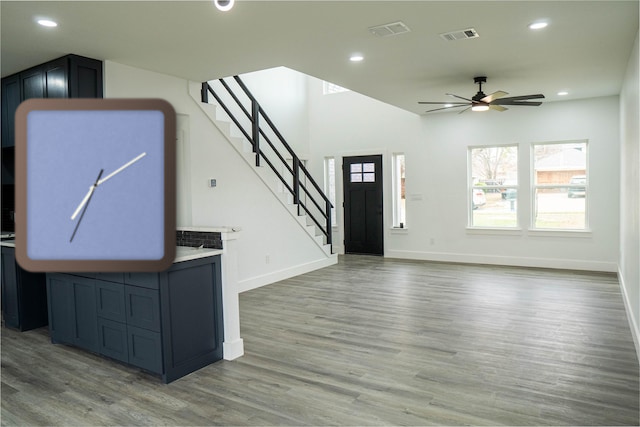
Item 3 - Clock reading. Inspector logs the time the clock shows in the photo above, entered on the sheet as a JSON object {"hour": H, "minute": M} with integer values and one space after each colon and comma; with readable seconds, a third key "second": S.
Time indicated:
{"hour": 7, "minute": 9, "second": 34}
